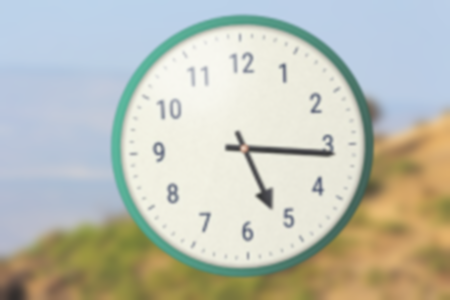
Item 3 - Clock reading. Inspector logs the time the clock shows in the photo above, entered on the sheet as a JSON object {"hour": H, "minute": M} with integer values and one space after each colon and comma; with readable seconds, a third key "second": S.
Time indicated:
{"hour": 5, "minute": 16}
